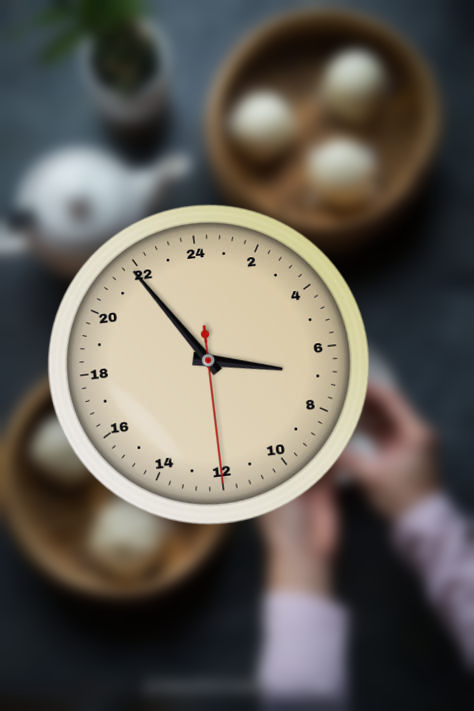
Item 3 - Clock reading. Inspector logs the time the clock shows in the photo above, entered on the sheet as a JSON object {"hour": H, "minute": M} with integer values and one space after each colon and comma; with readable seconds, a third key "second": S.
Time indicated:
{"hour": 6, "minute": 54, "second": 30}
